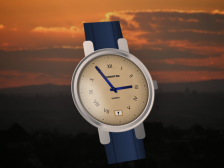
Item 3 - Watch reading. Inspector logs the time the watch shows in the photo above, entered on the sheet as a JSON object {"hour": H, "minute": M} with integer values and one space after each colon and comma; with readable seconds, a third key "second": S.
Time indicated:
{"hour": 2, "minute": 55}
